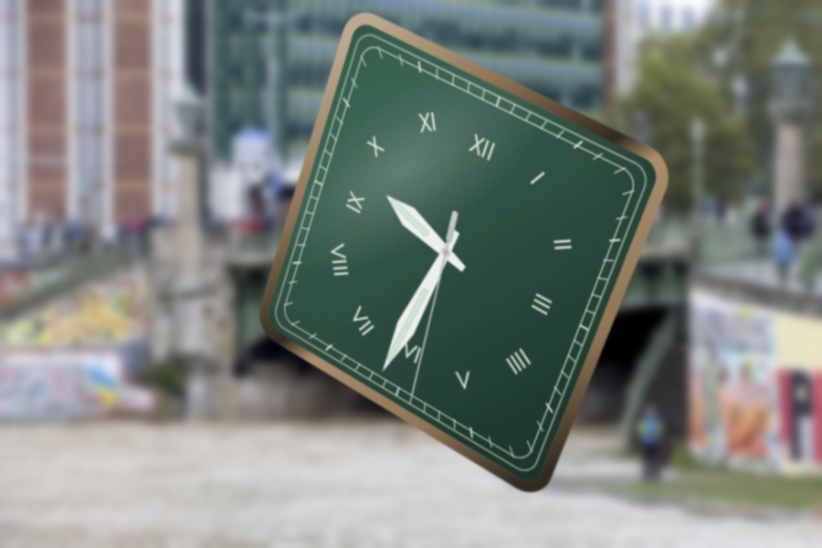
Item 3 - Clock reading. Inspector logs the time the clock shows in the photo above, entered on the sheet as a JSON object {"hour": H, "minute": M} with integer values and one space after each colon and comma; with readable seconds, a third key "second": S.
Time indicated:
{"hour": 9, "minute": 31, "second": 29}
